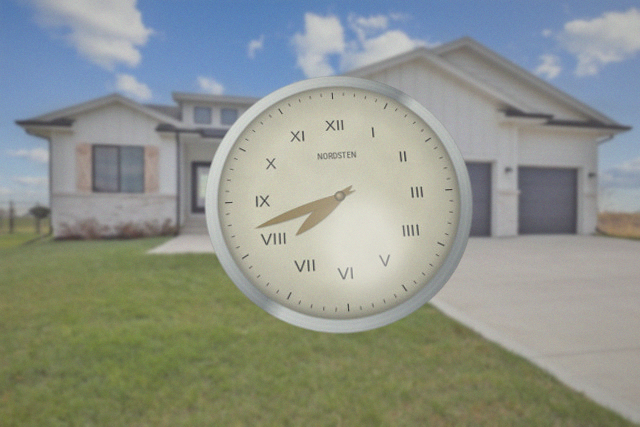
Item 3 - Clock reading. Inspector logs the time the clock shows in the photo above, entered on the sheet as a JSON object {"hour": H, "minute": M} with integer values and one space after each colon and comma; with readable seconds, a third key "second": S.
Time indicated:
{"hour": 7, "minute": 42}
